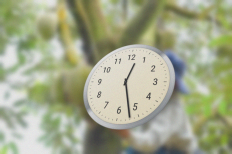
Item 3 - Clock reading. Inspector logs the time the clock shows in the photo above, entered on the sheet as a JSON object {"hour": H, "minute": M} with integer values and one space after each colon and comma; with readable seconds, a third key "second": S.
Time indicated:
{"hour": 12, "minute": 27}
